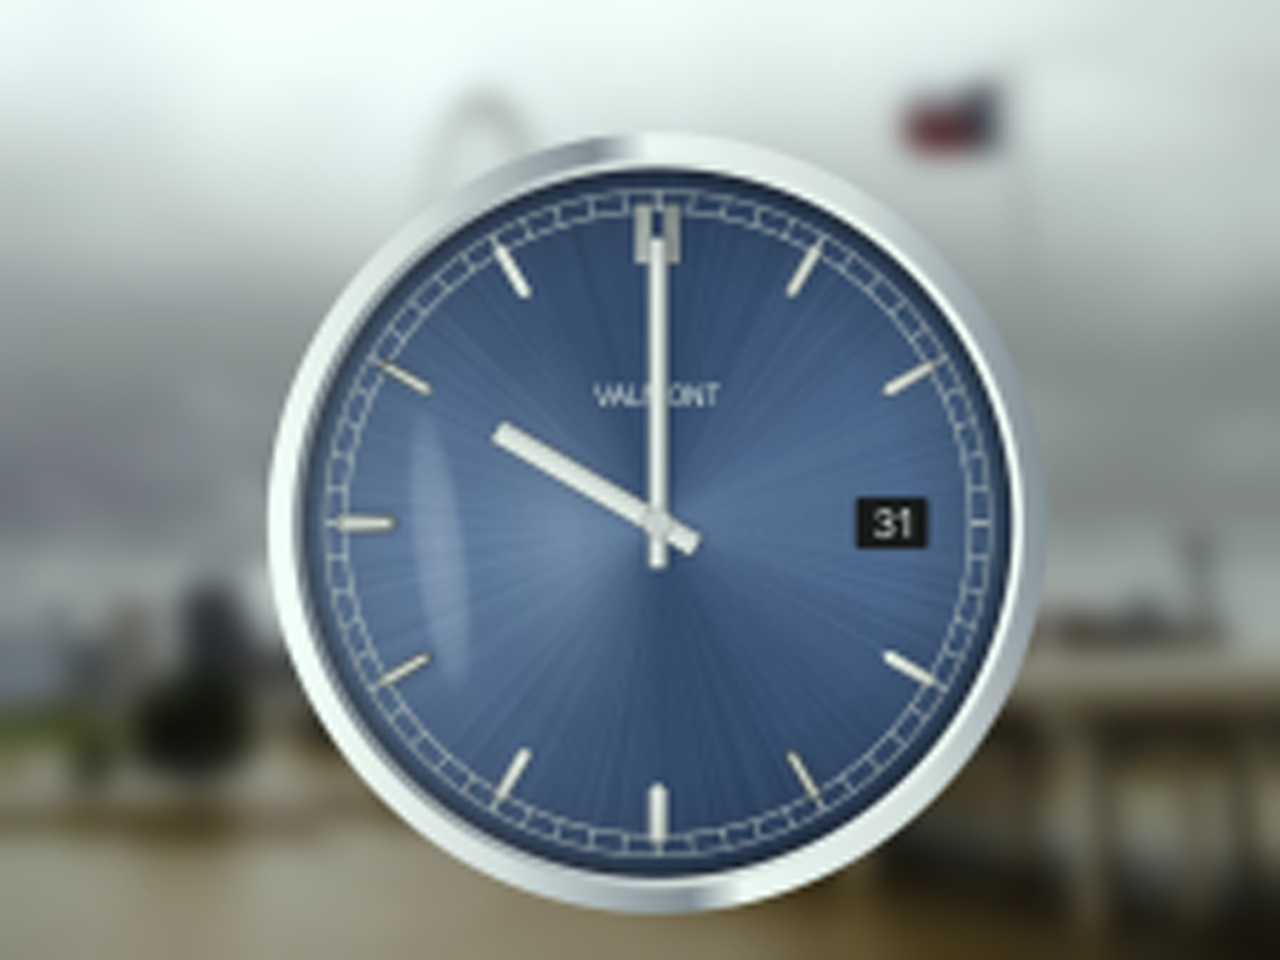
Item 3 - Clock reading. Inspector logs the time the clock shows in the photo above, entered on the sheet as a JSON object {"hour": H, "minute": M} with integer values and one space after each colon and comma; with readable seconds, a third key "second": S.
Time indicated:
{"hour": 10, "minute": 0}
